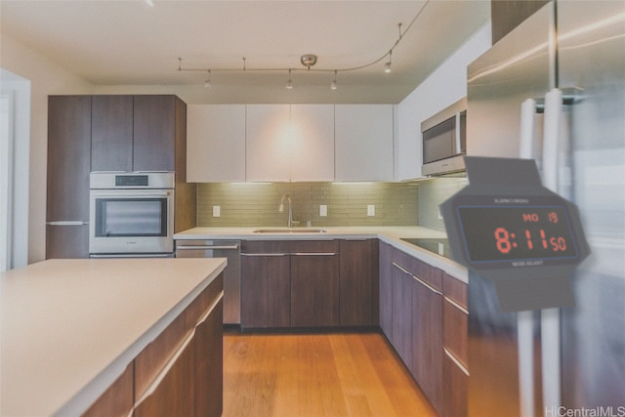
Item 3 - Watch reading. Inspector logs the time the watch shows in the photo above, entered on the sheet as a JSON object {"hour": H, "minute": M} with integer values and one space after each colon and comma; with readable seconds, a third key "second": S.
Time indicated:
{"hour": 8, "minute": 11, "second": 50}
